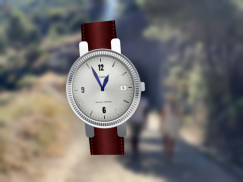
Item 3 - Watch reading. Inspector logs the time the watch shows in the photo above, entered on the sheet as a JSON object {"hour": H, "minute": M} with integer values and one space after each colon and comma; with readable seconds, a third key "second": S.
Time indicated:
{"hour": 12, "minute": 56}
